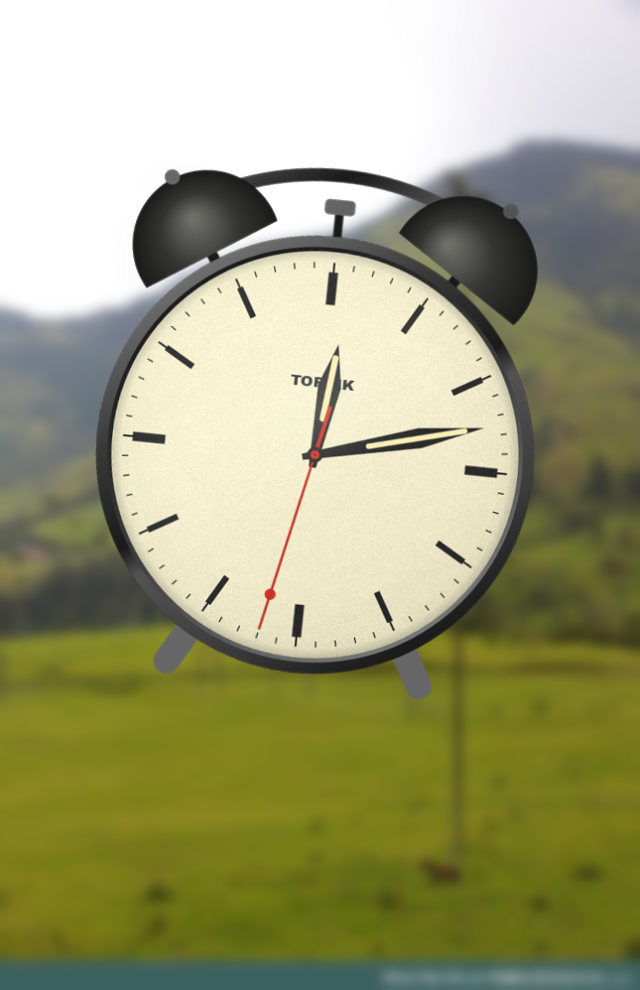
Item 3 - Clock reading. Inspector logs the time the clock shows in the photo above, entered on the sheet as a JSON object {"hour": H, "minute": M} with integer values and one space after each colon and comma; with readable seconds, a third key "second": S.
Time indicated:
{"hour": 12, "minute": 12, "second": 32}
